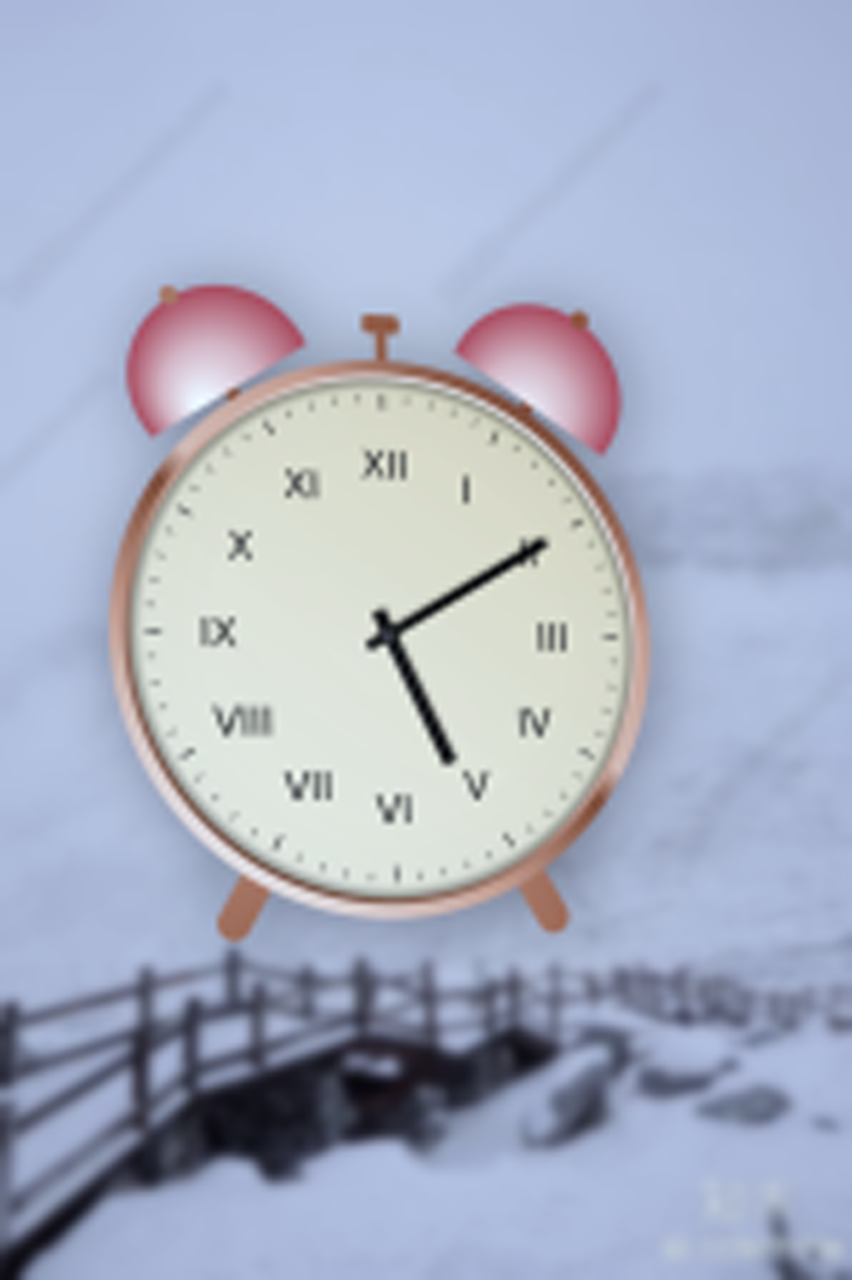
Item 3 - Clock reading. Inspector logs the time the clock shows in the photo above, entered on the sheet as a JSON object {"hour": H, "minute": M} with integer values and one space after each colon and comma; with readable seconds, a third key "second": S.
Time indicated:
{"hour": 5, "minute": 10}
